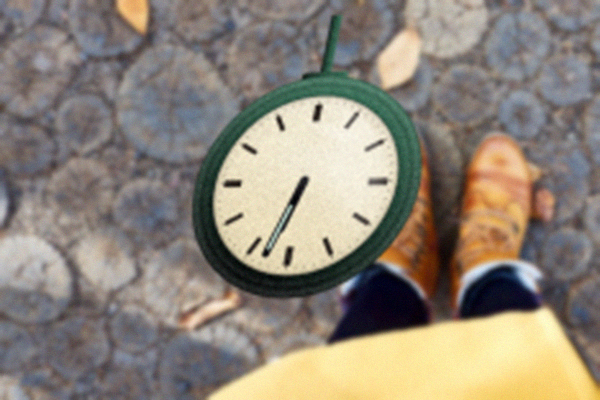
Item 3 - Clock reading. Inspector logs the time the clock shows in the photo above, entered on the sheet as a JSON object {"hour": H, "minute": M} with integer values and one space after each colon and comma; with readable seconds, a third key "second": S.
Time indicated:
{"hour": 6, "minute": 33}
